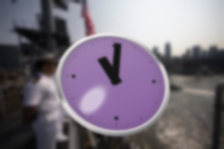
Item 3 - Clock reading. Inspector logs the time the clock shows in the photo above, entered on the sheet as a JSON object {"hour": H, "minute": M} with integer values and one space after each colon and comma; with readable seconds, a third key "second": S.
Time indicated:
{"hour": 11, "minute": 1}
